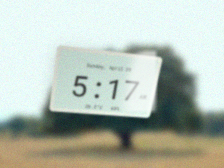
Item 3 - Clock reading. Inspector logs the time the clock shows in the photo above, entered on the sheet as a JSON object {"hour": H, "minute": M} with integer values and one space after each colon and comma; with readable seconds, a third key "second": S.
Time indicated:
{"hour": 5, "minute": 17}
